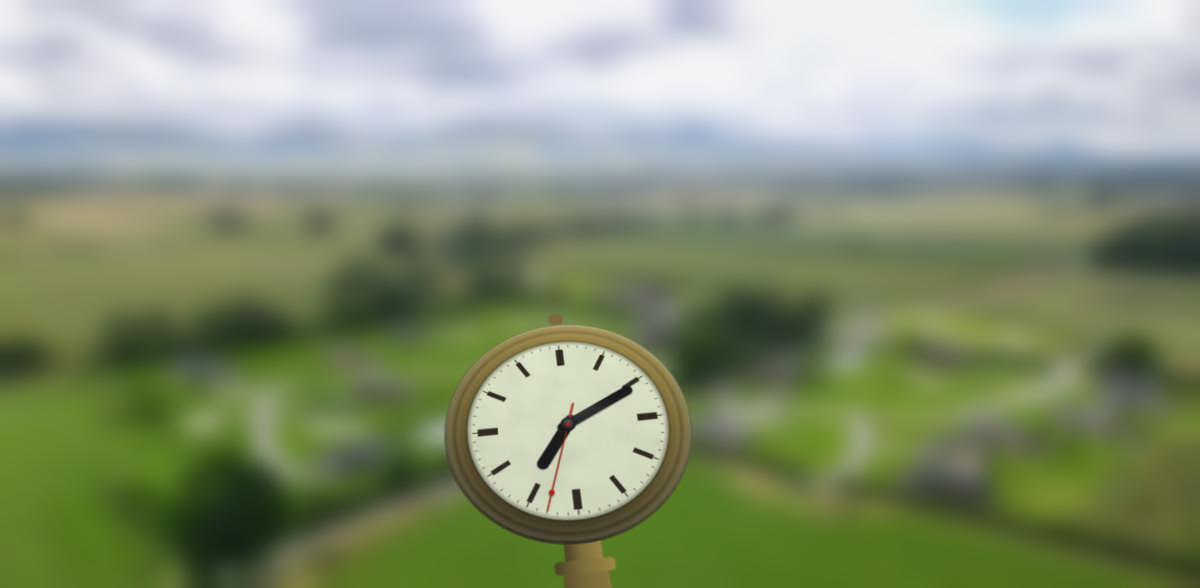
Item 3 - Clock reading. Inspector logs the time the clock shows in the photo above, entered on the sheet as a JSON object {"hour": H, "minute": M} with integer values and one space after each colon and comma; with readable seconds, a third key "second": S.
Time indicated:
{"hour": 7, "minute": 10, "second": 33}
